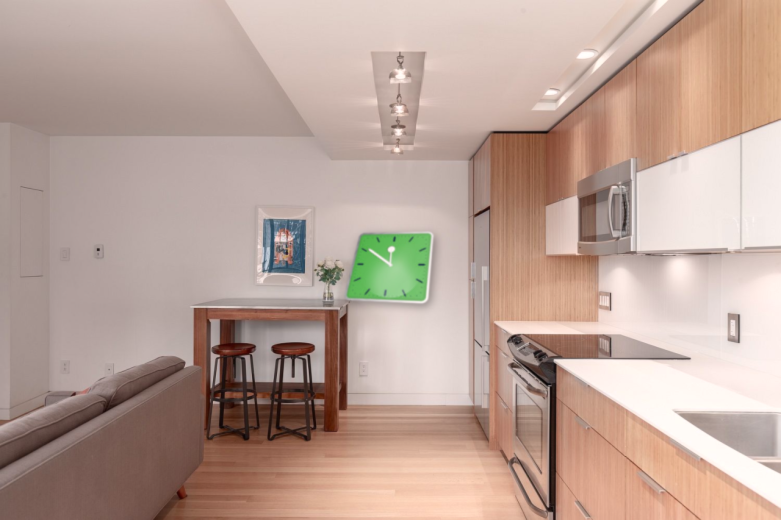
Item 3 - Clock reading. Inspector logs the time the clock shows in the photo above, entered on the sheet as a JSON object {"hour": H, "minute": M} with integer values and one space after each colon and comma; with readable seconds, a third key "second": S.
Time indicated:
{"hour": 11, "minute": 51}
